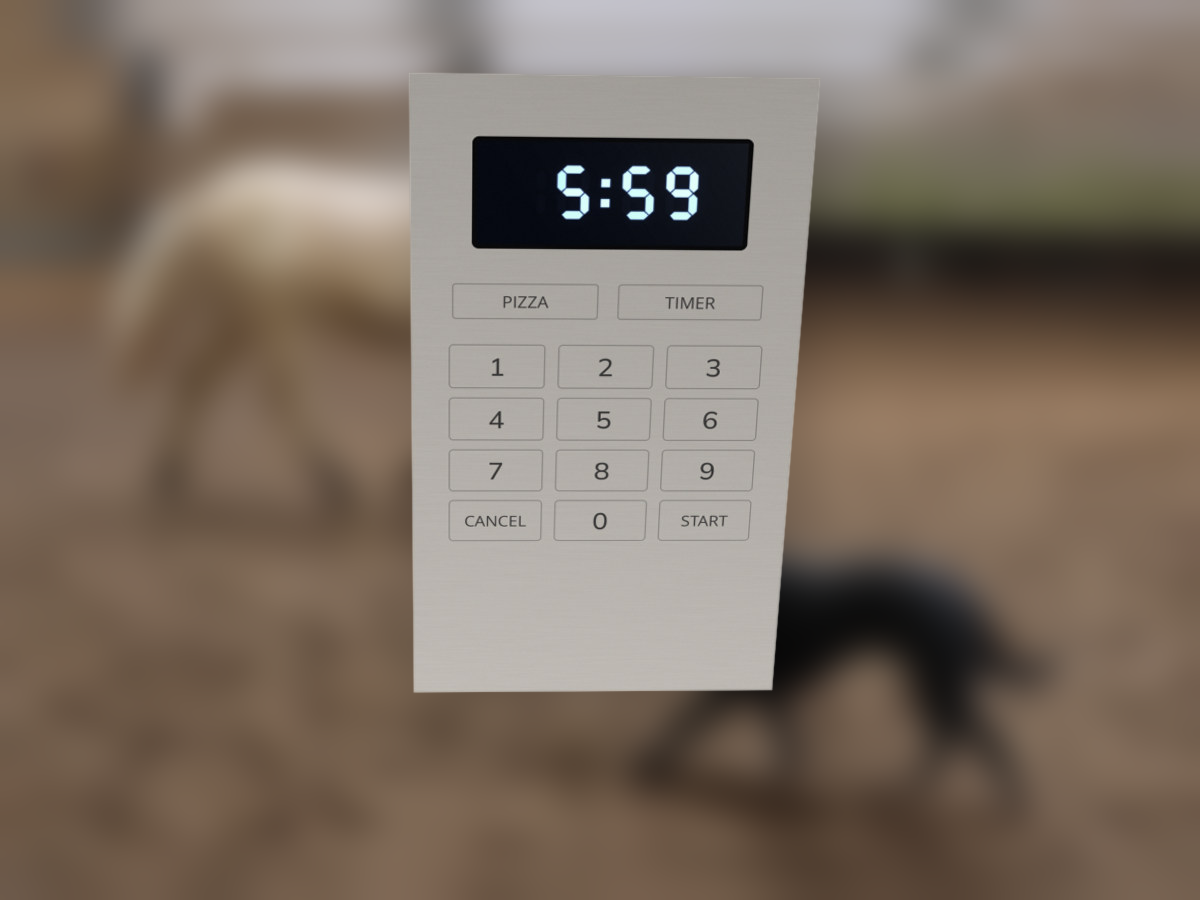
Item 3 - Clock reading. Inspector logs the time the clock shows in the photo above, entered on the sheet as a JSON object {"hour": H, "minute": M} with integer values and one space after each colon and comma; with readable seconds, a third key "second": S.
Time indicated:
{"hour": 5, "minute": 59}
